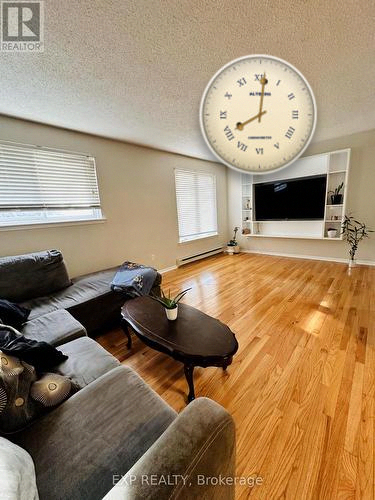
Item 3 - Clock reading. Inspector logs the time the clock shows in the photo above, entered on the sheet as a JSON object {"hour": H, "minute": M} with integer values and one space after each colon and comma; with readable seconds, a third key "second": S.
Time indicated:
{"hour": 8, "minute": 1}
